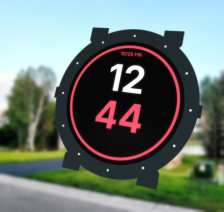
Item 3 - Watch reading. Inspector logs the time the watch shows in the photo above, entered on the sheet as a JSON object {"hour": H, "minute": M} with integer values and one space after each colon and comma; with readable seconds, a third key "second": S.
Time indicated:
{"hour": 12, "minute": 44}
